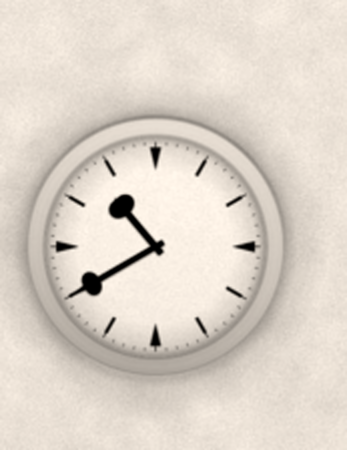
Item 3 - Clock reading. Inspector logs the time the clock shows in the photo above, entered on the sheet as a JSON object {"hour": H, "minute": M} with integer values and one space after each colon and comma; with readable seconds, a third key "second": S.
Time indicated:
{"hour": 10, "minute": 40}
